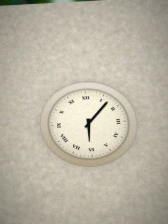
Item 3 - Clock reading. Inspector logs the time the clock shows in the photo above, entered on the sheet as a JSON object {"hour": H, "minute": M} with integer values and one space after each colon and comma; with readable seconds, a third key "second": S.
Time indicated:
{"hour": 6, "minute": 7}
